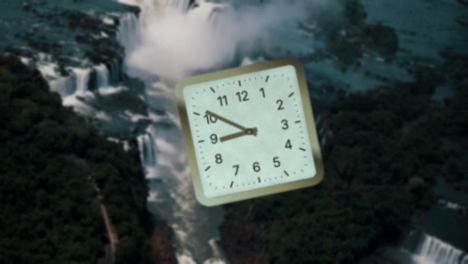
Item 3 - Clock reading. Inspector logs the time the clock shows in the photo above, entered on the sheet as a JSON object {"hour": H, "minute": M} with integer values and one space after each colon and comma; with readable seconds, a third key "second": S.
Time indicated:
{"hour": 8, "minute": 51}
